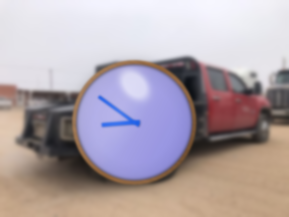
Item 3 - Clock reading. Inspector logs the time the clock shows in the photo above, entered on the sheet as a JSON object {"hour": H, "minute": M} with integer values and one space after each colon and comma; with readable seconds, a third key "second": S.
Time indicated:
{"hour": 8, "minute": 51}
